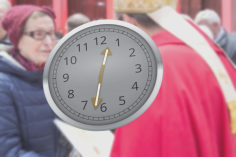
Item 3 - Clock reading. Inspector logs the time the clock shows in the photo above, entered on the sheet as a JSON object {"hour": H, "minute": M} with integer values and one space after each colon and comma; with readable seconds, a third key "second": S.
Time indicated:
{"hour": 12, "minute": 32}
